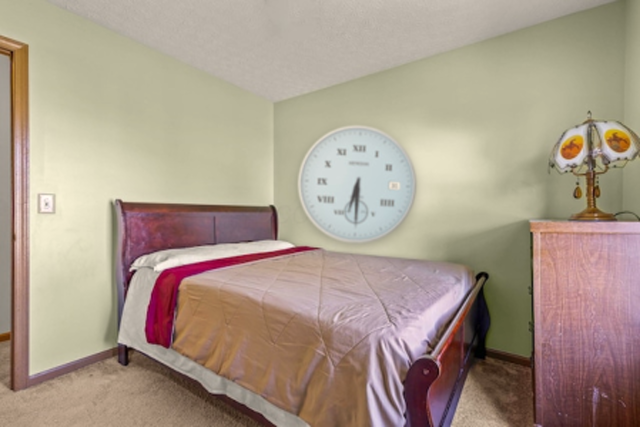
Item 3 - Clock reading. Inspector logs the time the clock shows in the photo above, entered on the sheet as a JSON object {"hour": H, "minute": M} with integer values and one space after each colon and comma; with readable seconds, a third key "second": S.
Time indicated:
{"hour": 6, "minute": 30}
